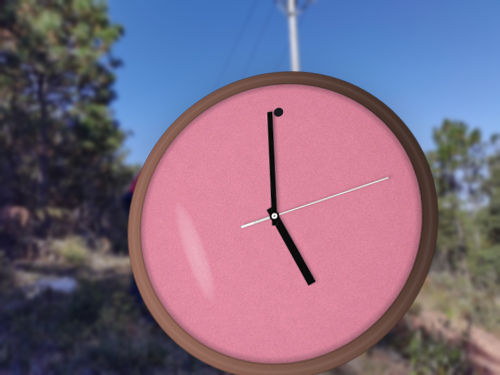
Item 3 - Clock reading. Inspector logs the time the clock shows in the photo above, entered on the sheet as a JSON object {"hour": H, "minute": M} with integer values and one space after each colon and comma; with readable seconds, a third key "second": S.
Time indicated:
{"hour": 4, "minute": 59, "second": 12}
